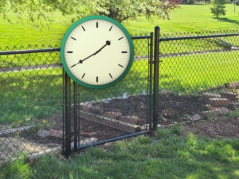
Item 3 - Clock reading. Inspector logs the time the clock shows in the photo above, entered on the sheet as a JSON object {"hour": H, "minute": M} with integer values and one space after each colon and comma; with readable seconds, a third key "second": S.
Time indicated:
{"hour": 1, "minute": 40}
